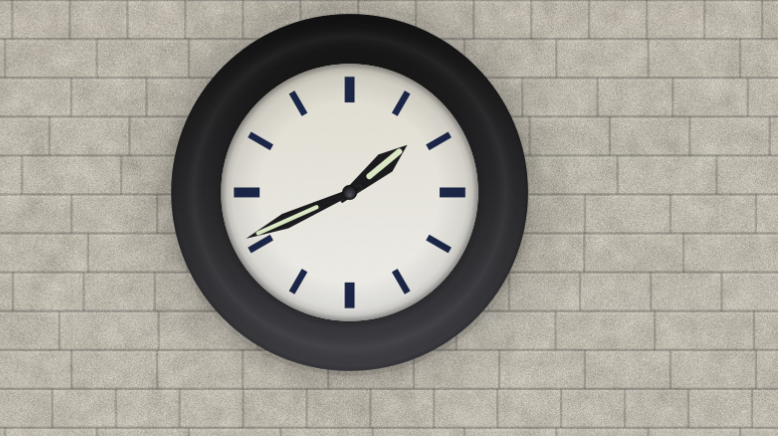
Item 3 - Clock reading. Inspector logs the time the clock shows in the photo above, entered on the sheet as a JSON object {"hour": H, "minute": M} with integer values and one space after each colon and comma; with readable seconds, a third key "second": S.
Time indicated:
{"hour": 1, "minute": 41}
